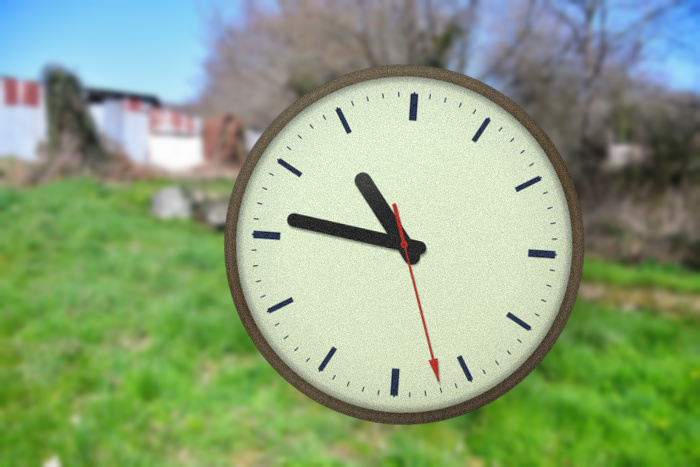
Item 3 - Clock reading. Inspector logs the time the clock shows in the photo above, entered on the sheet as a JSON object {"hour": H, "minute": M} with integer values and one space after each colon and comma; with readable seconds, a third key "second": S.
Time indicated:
{"hour": 10, "minute": 46, "second": 27}
